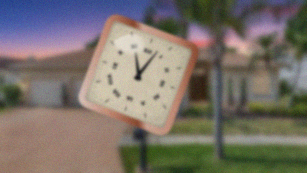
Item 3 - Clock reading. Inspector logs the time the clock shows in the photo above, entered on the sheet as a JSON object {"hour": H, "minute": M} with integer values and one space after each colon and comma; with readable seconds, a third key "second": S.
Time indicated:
{"hour": 11, "minute": 3}
